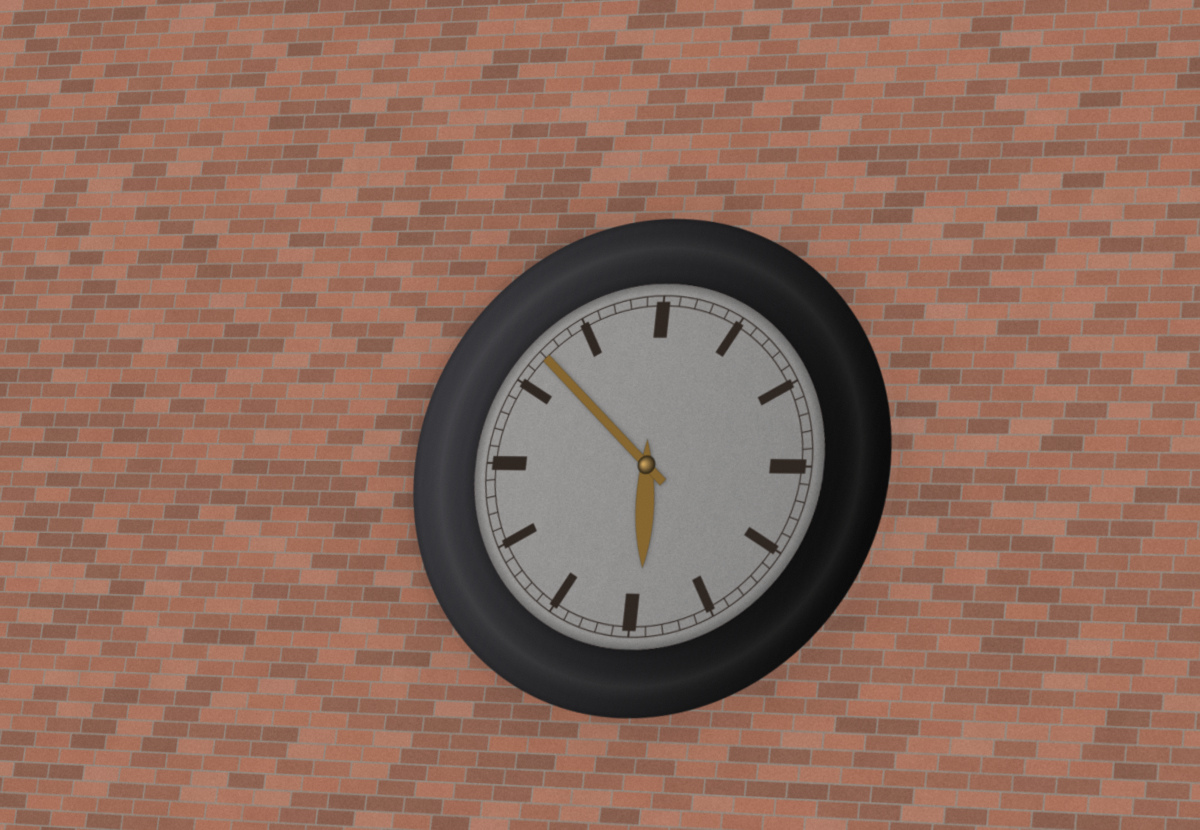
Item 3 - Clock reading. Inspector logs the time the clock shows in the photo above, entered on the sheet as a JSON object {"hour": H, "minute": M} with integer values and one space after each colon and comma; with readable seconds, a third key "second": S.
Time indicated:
{"hour": 5, "minute": 52}
